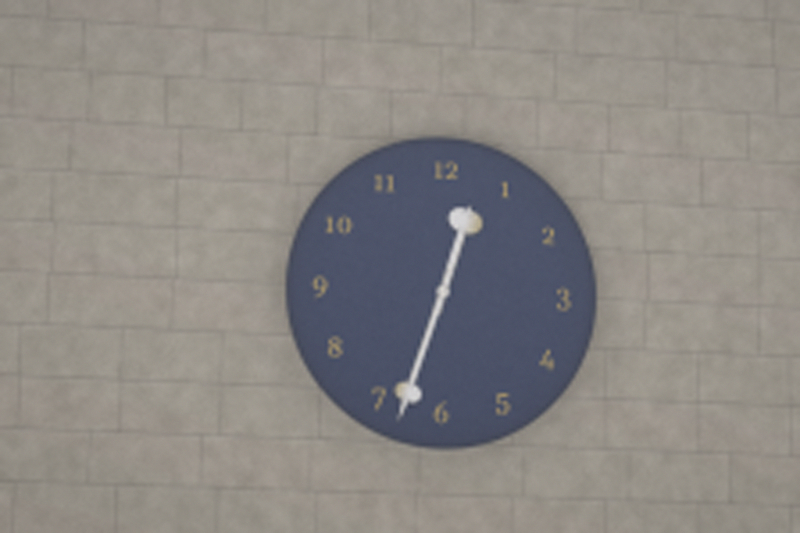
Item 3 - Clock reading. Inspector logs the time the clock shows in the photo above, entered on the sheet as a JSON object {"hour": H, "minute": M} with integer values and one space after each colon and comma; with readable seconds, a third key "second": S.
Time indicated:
{"hour": 12, "minute": 33}
